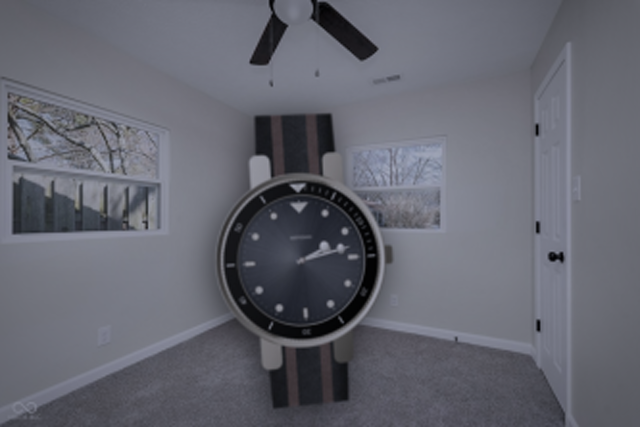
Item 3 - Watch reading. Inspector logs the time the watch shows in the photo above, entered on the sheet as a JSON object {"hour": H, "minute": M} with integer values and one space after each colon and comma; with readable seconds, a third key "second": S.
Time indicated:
{"hour": 2, "minute": 13}
